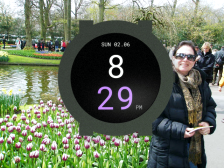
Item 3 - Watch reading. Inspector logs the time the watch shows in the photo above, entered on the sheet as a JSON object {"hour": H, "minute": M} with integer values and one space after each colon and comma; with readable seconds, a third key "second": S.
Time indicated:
{"hour": 8, "minute": 29}
